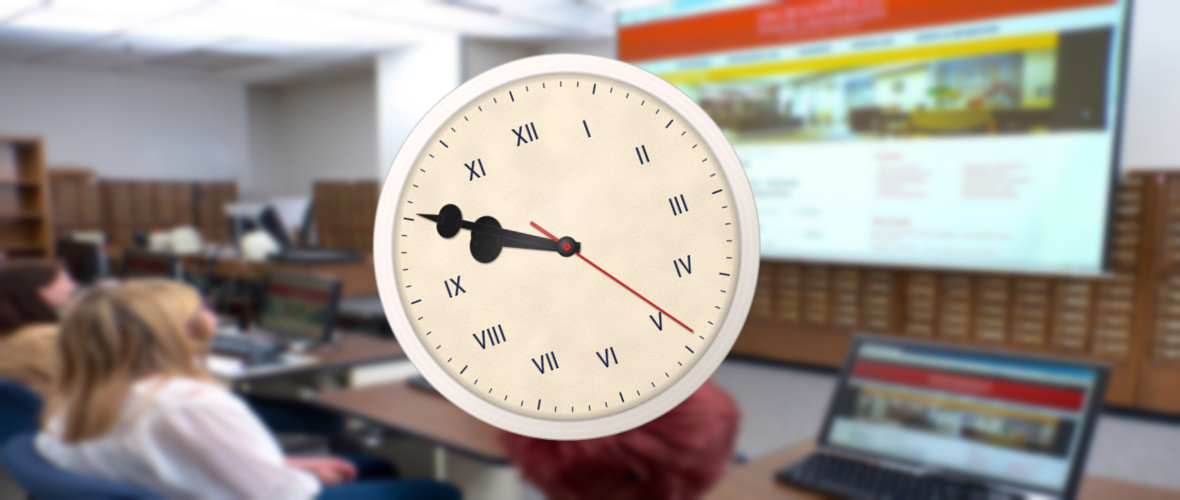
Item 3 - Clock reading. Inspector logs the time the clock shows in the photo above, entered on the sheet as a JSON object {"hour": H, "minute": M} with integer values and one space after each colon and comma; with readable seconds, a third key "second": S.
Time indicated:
{"hour": 9, "minute": 50, "second": 24}
